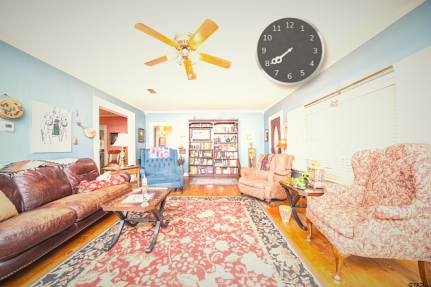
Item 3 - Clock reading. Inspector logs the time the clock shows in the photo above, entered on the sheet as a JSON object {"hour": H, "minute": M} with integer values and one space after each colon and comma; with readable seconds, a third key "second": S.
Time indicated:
{"hour": 7, "minute": 39}
